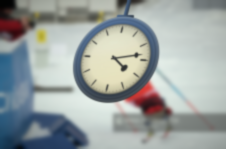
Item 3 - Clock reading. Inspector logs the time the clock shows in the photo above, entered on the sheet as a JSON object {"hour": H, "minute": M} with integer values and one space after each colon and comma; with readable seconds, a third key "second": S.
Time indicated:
{"hour": 4, "minute": 13}
